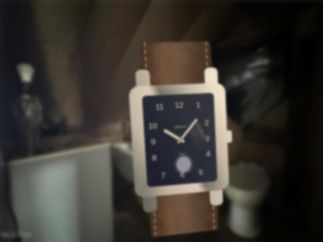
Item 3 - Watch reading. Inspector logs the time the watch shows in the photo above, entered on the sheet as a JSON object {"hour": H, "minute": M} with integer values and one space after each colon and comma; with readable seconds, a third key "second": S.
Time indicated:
{"hour": 10, "minute": 7}
